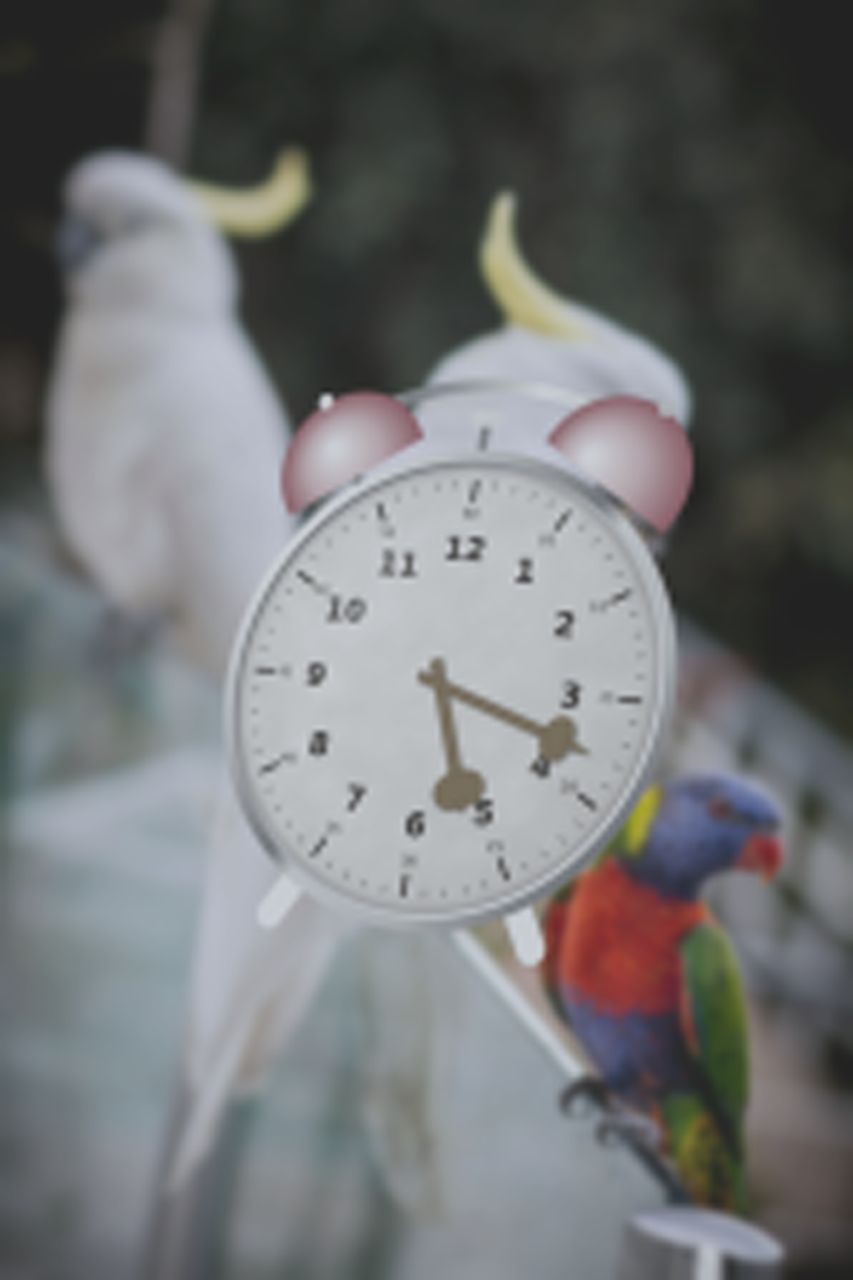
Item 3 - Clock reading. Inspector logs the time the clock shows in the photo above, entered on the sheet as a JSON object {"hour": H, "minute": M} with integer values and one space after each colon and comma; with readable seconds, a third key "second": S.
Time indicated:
{"hour": 5, "minute": 18}
